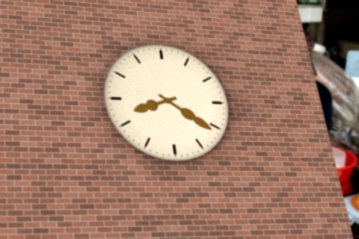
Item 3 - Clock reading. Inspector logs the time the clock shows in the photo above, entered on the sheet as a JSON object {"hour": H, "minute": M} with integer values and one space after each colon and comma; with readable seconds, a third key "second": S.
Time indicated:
{"hour": 8, "minute": 21}
